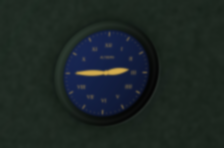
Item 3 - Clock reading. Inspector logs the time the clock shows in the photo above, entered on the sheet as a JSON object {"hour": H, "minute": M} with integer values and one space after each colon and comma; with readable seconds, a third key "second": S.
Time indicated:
{"hour": 2, "minute": 45}
